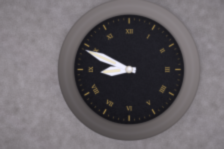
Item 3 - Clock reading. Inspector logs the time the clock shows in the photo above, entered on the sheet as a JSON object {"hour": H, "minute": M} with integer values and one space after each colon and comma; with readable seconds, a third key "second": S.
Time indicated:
{"hour": 8, "minute": 49}
